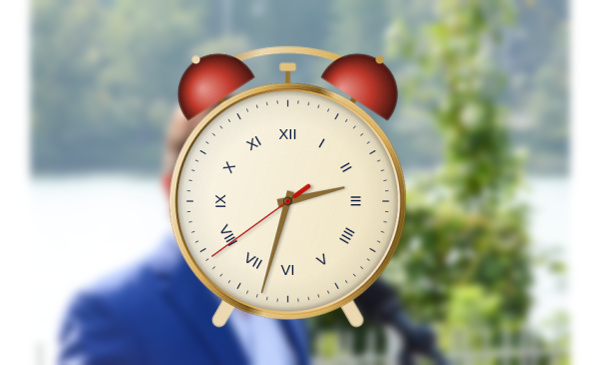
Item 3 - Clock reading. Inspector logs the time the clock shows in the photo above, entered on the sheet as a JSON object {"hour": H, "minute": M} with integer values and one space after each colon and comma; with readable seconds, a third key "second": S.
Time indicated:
{"hour": 2, "minute": 32, "second": 39}
